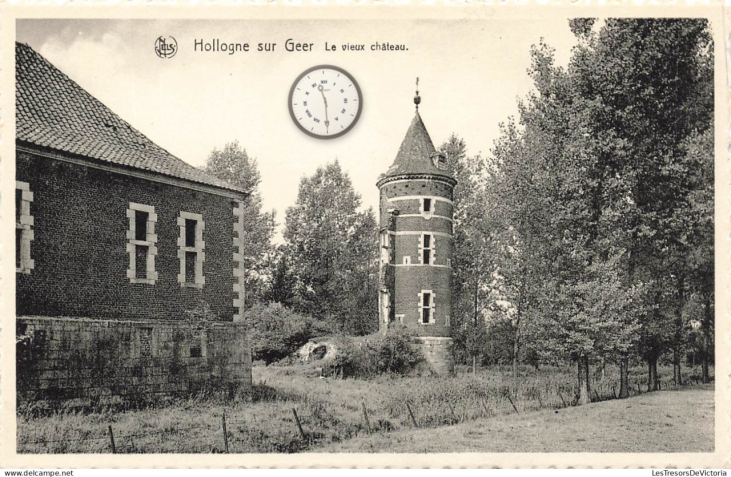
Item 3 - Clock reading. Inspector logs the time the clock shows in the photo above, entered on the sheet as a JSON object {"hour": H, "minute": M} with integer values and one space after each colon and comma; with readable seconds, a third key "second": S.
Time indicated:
{"hour": 11, "minute": 30}
